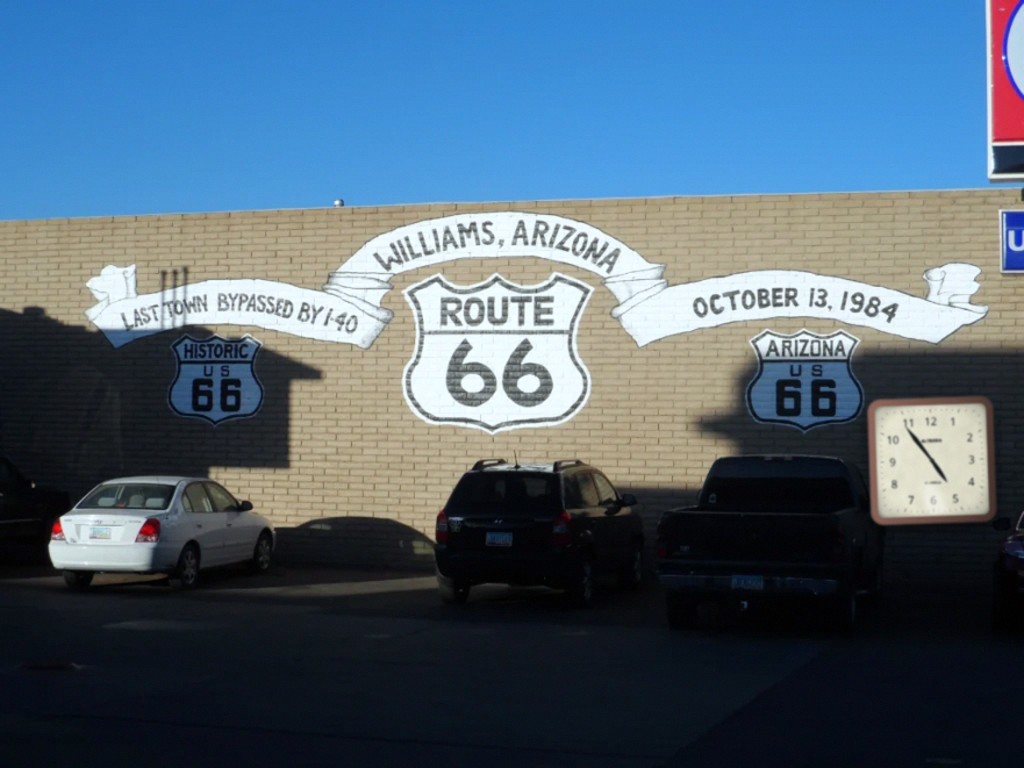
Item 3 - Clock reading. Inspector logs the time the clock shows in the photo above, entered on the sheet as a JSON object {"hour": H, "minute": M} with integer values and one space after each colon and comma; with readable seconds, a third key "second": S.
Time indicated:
{"hour": 4, "minute": 54}
